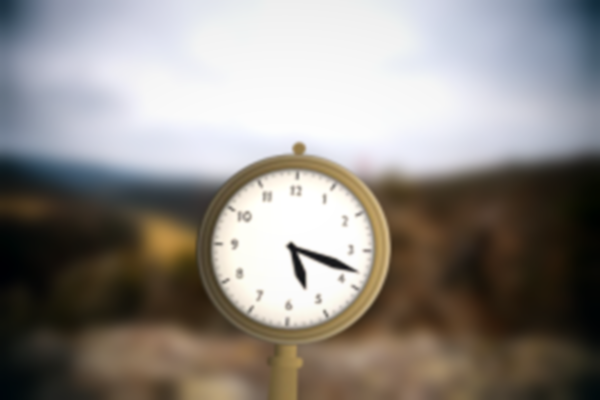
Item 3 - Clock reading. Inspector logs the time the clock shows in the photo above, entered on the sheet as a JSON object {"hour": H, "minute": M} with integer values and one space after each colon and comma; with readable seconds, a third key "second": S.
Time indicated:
{"hour": 5, "minute": 18}
